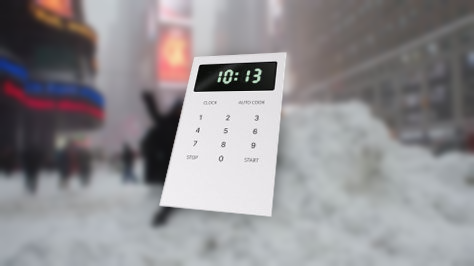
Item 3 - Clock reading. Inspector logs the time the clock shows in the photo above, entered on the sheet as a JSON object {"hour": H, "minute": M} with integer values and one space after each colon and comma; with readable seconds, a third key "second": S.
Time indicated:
{"hour": 10, "minute": 13}
